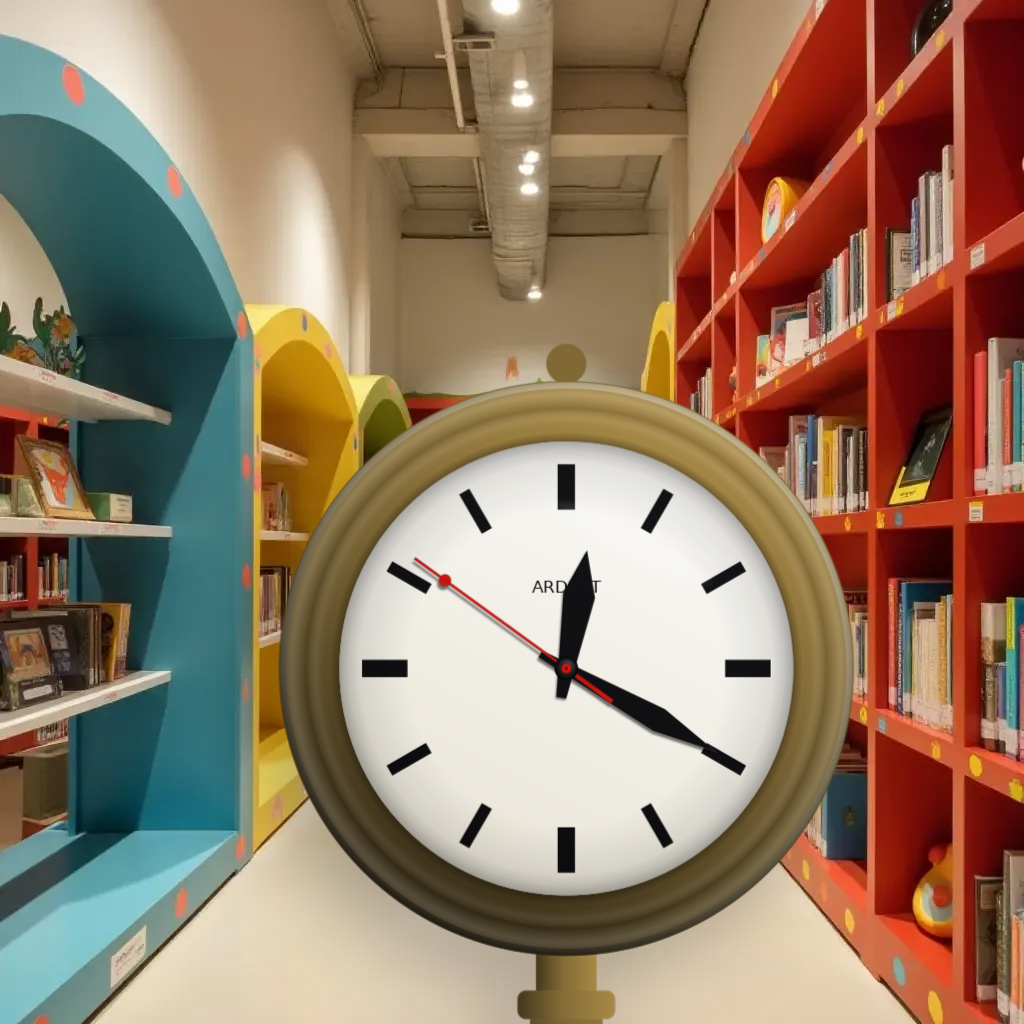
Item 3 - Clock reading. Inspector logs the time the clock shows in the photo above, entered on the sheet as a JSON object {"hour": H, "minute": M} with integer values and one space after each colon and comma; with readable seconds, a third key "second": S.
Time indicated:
{"hour": 12, "minute": 19, "second": 51}
